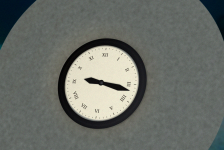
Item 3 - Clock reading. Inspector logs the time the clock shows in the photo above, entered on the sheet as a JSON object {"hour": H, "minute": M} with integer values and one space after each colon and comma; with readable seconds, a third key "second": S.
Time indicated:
{"hour": 9, "minute": 17}
